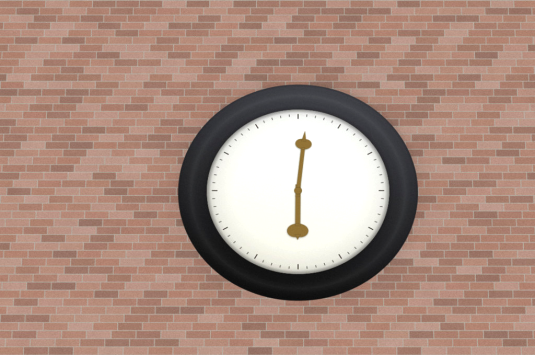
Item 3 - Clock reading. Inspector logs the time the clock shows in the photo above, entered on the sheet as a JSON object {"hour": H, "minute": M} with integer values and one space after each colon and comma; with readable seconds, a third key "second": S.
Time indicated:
{"hour": 6, "minute": 1}
